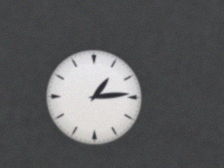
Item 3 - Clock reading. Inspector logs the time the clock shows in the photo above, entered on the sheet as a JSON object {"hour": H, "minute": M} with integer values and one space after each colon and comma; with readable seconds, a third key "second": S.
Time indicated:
{"hour": 1, "minute": 14}
